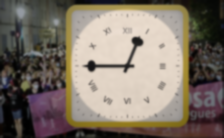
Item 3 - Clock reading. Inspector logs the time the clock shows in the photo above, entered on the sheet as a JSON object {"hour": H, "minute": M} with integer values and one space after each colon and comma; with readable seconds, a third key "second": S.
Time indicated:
{"hour": 12, "minute": 45}
